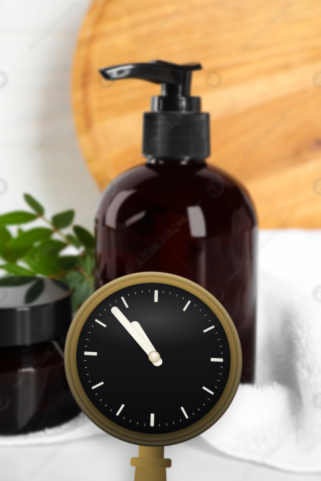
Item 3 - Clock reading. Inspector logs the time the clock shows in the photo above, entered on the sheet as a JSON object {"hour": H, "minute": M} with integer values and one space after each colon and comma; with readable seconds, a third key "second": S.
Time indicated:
{"hour": 10, "minute": 53}
